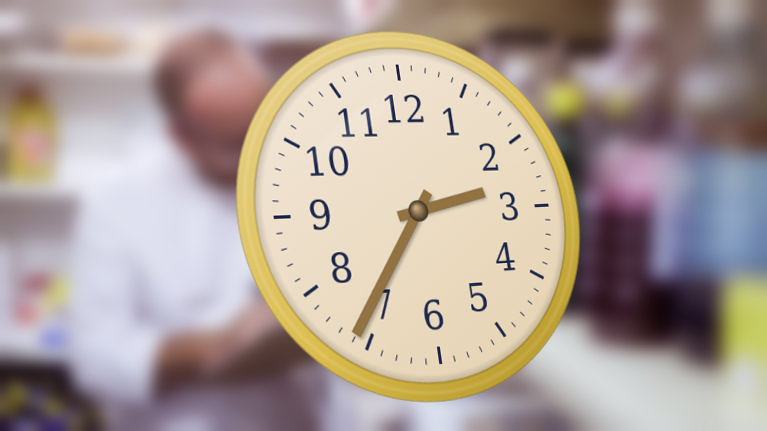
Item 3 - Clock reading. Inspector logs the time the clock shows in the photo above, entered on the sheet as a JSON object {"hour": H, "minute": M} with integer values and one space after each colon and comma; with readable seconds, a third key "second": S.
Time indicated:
{"hour": 2, "minute": 36}
